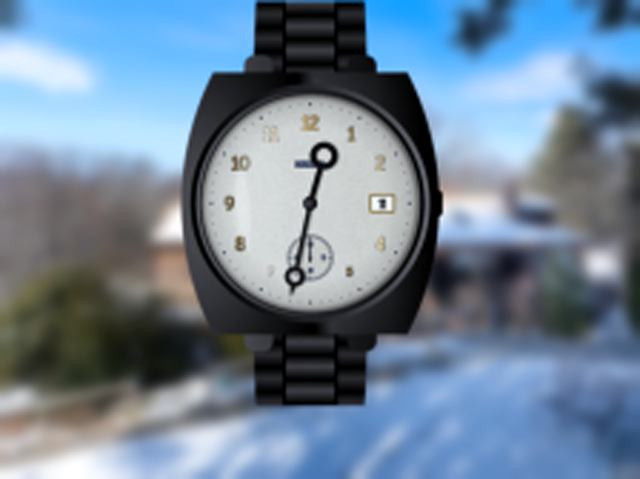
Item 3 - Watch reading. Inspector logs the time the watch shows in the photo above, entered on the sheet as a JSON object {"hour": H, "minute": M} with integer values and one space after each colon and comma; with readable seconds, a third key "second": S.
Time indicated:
{"hour": 12, "minute": 32}
